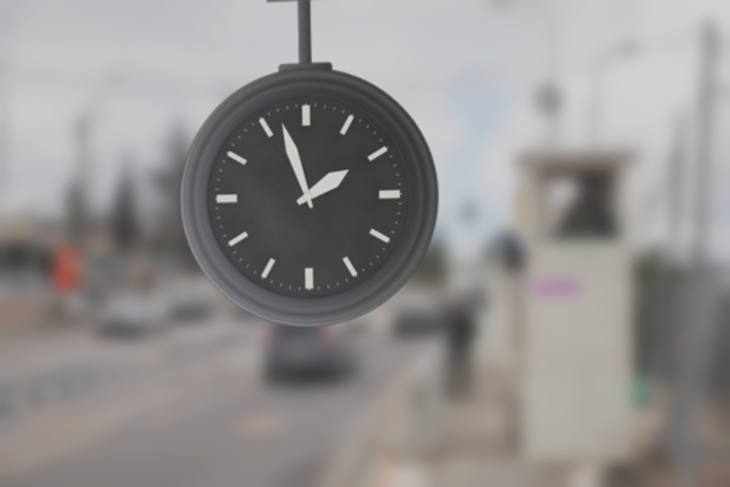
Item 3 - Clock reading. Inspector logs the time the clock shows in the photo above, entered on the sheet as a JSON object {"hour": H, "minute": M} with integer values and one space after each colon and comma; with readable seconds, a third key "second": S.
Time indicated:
{"hour": 1, "minute": 57}
